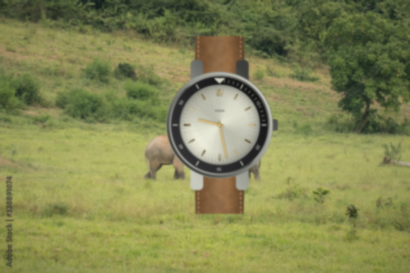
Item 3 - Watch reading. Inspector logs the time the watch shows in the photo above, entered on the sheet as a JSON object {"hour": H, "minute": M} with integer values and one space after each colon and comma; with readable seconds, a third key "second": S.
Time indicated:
{"hour": 9, "minute": 28}
